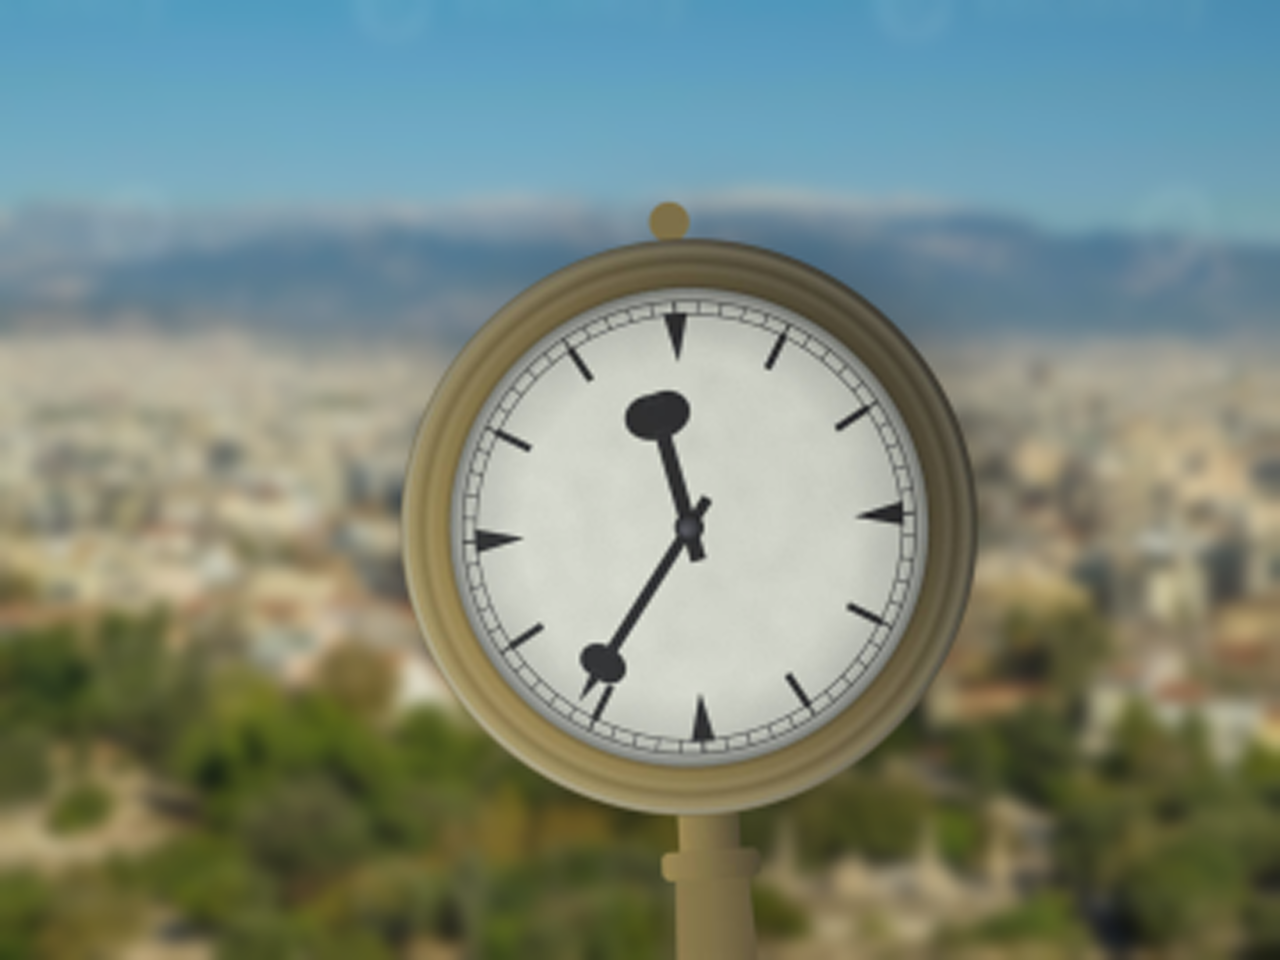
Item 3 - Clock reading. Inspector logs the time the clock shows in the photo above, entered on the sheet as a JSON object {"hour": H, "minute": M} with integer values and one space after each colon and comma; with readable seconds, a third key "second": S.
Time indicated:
{"hour": 11, "minute": 36}
